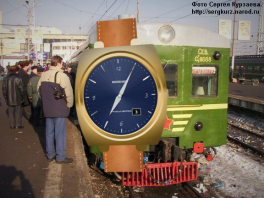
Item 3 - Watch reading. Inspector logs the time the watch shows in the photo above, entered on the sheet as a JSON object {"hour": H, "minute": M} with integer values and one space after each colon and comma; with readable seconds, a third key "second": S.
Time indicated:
{"hour": 7, "minute": 5}
